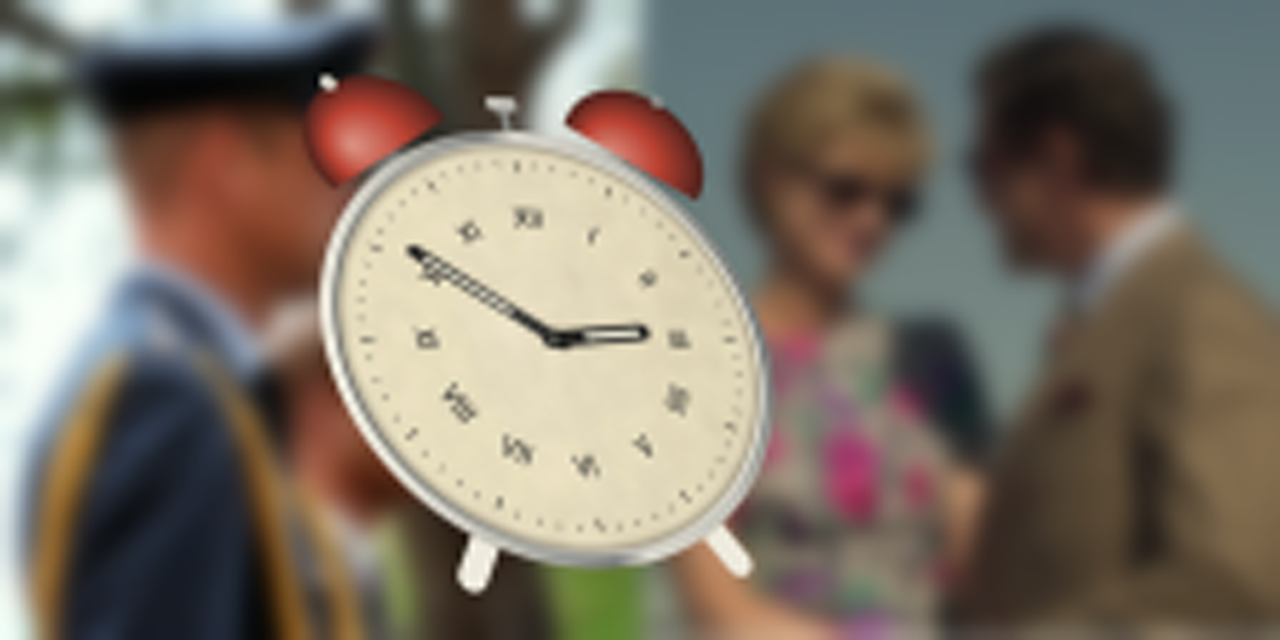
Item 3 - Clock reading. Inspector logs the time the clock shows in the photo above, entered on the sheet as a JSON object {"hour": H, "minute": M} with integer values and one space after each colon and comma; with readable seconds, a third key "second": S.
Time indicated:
{"hour": 2, "minute": 51}
